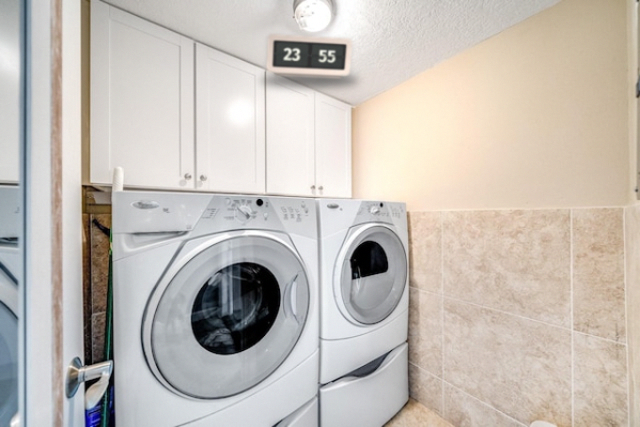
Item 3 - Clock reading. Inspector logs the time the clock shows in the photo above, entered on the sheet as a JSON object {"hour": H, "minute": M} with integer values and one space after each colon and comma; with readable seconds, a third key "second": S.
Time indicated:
{"hour": 23, "minute": 55}
